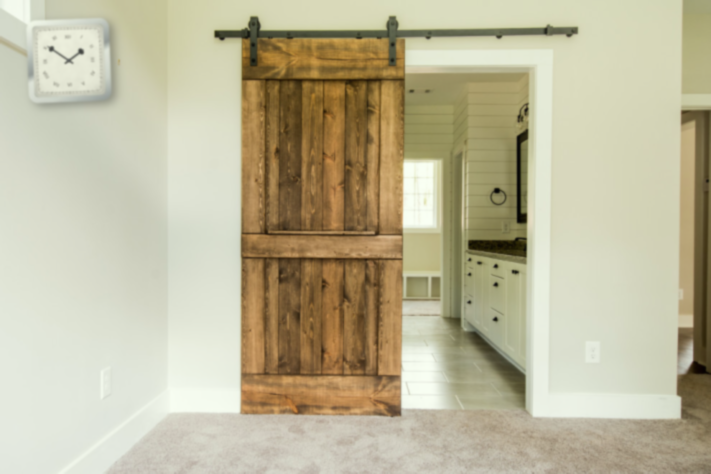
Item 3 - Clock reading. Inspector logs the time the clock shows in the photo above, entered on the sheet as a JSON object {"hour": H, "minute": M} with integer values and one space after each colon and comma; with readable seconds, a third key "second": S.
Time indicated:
{"hour": 1, "minute": 51}
